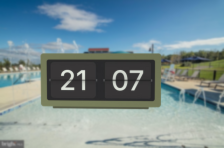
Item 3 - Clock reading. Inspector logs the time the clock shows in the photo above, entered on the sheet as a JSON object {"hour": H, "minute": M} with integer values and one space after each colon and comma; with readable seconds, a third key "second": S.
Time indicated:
{"hour": 21, "minute": 7}
